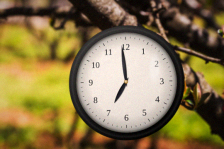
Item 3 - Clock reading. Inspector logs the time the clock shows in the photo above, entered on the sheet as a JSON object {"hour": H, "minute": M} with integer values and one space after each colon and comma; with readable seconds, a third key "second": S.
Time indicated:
{"hour": 6, "minute": 59}
